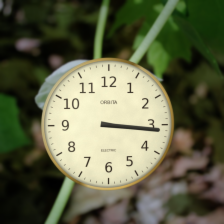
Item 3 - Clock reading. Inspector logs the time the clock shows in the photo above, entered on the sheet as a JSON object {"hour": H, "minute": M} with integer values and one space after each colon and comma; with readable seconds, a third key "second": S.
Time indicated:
{"hour": 3, "minute": 16}
